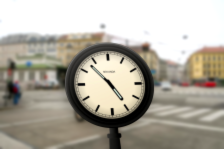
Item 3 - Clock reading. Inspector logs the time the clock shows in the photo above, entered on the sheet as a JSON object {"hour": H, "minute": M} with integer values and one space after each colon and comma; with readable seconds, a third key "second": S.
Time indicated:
{"hour": 4, "minute": 53}
